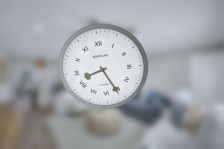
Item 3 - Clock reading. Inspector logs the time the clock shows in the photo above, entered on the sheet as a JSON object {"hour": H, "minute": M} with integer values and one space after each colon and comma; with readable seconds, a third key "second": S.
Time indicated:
{"hour": 8, "minute": 26}
